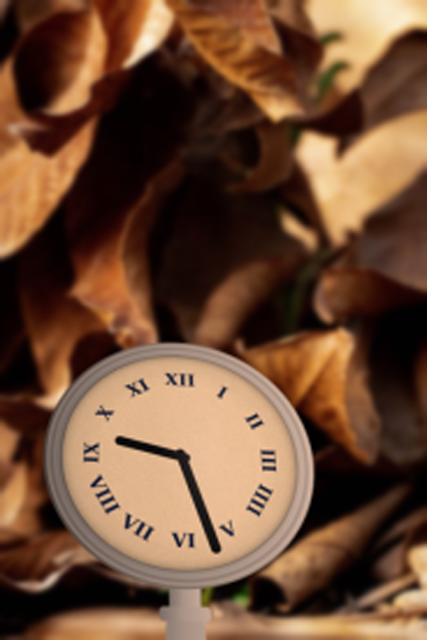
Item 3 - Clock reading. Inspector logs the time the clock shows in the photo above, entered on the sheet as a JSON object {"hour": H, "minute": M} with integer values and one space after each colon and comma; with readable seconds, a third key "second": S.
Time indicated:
{"hour": 9, "minute": 27}
